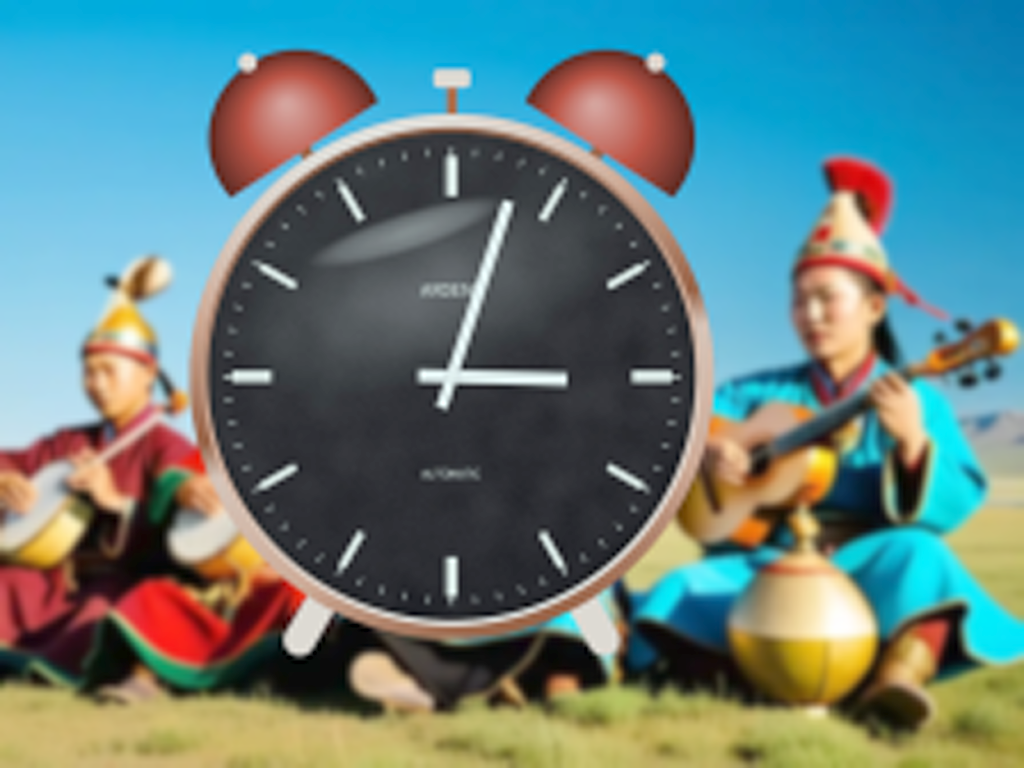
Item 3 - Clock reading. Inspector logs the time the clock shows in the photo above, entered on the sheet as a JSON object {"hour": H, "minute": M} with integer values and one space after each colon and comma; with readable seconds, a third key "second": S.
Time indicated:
{"hour": 3, "minute": 3}
